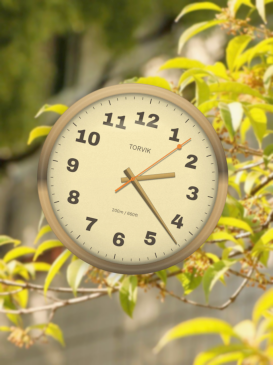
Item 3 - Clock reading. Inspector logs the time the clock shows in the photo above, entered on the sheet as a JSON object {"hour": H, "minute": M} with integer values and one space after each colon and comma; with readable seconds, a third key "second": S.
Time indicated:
{"hour": 2, "minute": 22, "second": 7}
